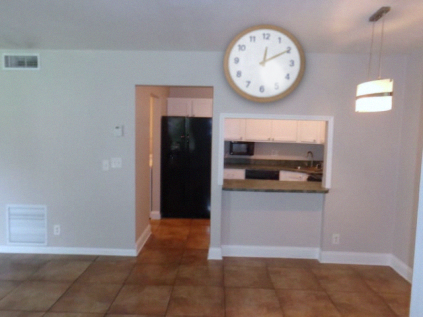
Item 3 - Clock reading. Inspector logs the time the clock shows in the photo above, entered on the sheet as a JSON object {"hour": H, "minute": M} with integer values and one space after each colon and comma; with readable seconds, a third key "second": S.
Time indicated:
{"hour": 12, "minute": 10}
